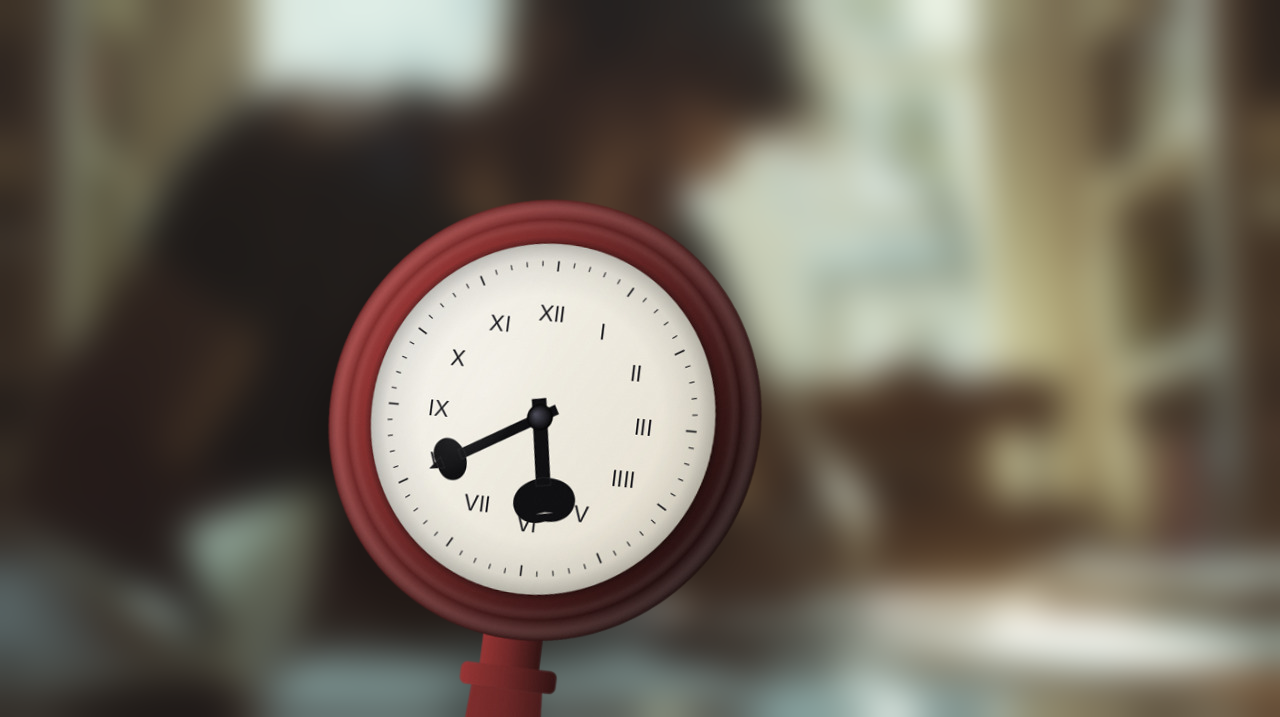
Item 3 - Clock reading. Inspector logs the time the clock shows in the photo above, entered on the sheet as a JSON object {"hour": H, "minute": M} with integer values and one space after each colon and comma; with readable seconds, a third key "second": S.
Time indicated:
{"hour": 5, "minute": 40}
